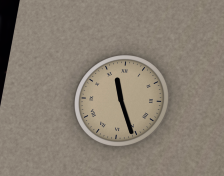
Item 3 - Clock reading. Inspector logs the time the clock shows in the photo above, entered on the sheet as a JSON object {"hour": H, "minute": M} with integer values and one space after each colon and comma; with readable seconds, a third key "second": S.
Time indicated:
{"hour": 11, "minute": 26}
